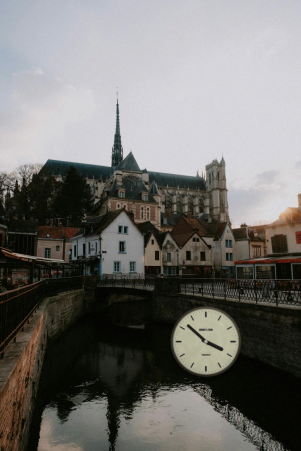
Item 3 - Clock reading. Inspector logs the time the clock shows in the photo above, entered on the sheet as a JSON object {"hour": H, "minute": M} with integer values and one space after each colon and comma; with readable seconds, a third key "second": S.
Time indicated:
{"hour": 3, "minute": 52}
